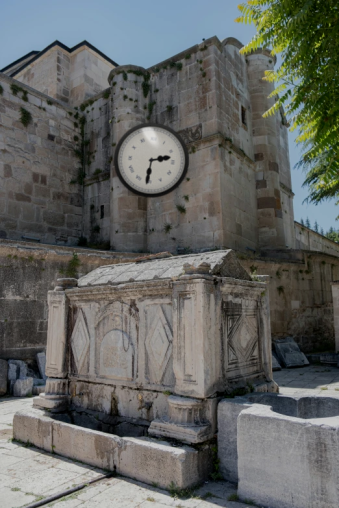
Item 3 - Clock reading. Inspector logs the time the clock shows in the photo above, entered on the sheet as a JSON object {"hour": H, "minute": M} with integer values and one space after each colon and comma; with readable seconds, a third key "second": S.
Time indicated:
{"hour": 2, "minute": 31}
